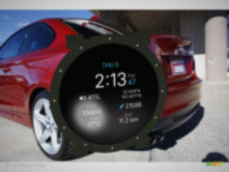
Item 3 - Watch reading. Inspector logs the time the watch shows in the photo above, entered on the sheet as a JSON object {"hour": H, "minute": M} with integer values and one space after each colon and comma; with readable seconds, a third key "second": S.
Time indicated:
{"hour": 2, "minute": 13}
